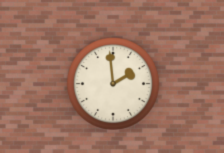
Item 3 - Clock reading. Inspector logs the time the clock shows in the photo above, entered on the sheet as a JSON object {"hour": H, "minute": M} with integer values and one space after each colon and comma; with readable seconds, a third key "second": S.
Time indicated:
{"hour": 1, "minute": 59}
